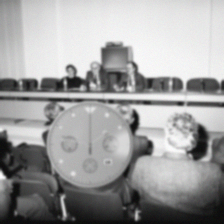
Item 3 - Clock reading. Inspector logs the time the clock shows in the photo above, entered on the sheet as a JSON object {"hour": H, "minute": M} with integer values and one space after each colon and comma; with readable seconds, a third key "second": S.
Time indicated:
{"hour": 1, "minute": 47}
